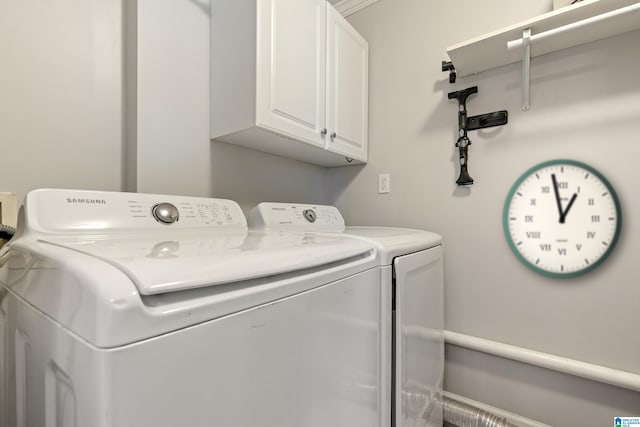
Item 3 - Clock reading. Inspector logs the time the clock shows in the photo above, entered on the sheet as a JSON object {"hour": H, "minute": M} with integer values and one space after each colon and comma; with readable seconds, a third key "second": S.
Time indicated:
{"hour": 12, "minute": 58}
